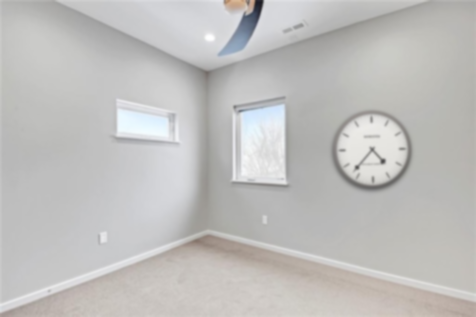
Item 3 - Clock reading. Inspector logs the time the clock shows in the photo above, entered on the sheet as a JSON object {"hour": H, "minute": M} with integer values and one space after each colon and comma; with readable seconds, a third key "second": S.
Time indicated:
{"hour": 4, "minute": 37}
